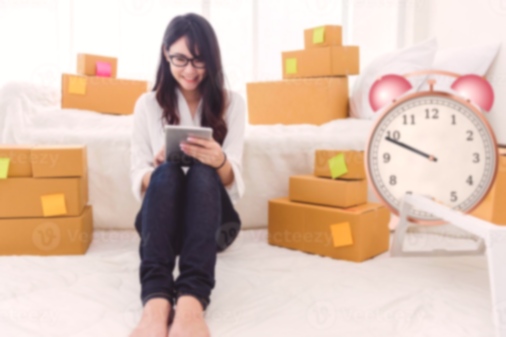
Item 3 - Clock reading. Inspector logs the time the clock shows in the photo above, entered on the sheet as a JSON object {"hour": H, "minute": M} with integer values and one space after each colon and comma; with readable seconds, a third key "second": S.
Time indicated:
{"hour": 9, "minute": 49}
